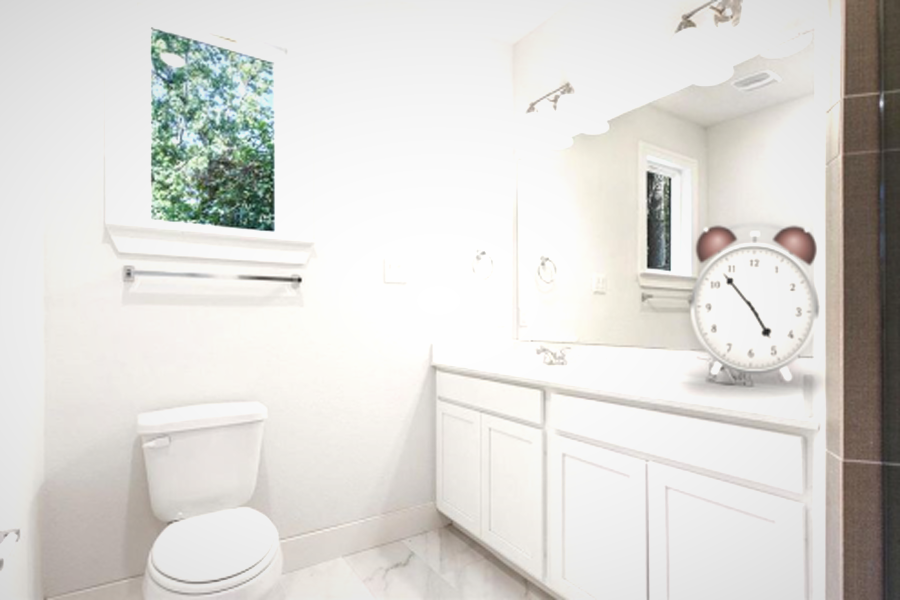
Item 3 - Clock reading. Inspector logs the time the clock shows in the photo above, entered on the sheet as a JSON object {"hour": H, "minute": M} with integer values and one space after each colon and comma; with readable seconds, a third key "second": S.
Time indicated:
{"hour": 4, "minute": 53}
